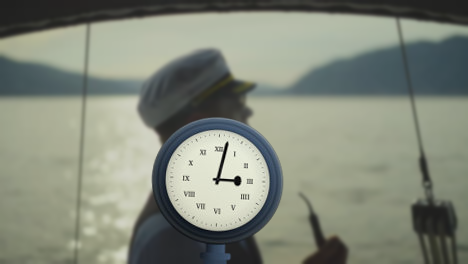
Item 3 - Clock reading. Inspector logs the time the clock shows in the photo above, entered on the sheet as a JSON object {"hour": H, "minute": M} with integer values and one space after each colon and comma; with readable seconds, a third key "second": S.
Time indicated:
{"hour": 3, "minute": 2}
